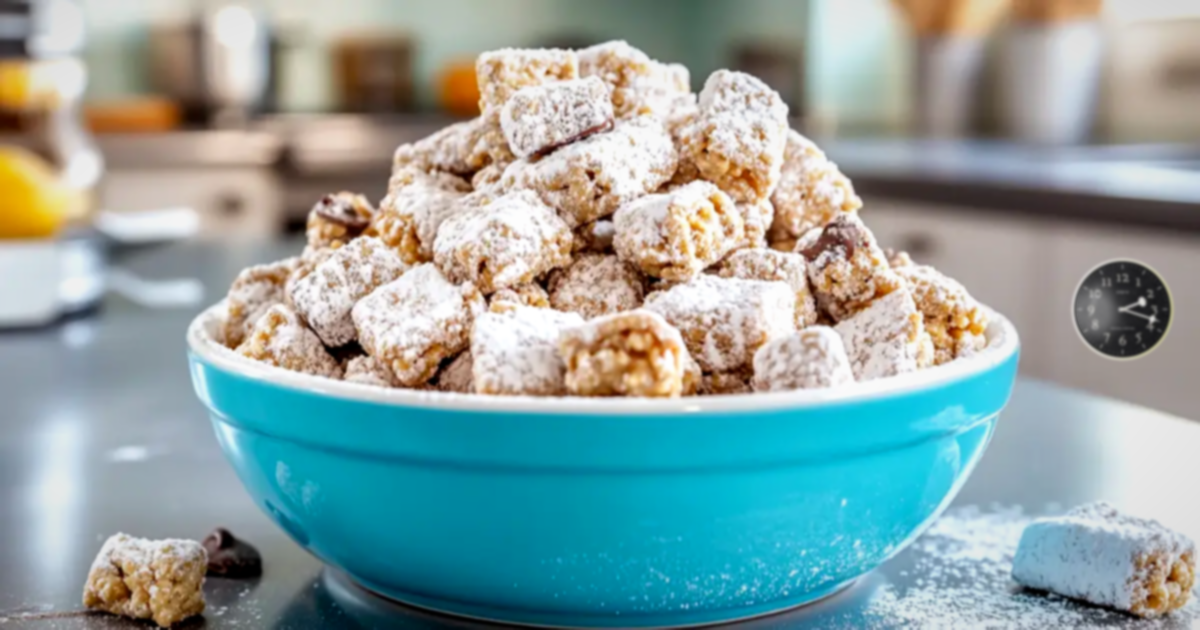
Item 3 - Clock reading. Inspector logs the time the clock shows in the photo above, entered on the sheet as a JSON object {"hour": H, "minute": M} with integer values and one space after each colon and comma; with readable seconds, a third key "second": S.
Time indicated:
{"hour": 2, "minute": 18}
